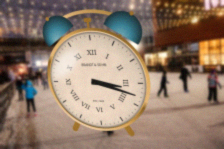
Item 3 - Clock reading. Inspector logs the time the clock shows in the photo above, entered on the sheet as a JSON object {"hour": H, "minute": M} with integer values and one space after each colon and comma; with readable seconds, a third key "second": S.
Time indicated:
{"hour": 3, "minute": 18}
